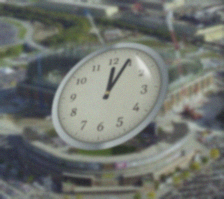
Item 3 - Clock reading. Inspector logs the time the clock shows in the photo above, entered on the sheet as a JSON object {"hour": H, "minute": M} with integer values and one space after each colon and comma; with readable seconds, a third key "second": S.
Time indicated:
{"hour": 12, "minute": 4}
